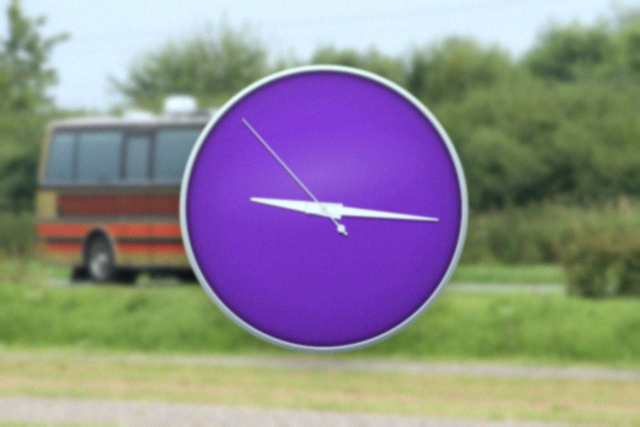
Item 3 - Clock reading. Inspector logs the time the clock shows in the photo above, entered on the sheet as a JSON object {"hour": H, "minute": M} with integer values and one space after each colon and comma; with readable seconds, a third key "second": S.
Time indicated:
{"hour": 9, "minute": 15, "second": 53}
